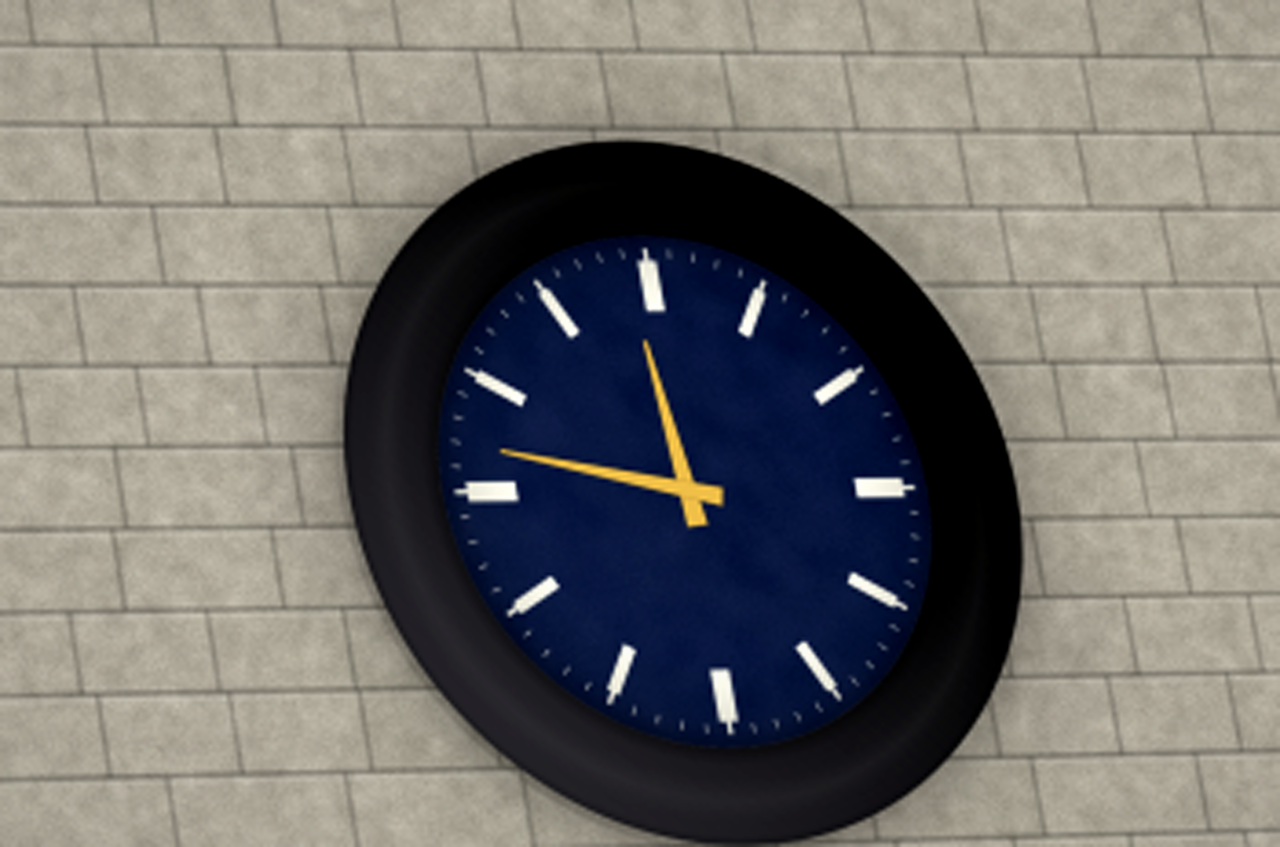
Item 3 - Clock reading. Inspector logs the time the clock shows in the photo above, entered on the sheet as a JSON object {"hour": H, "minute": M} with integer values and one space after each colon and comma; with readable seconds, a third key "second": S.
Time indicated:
{"hour": 11, "minute": 47}
